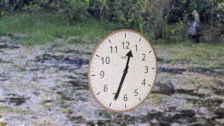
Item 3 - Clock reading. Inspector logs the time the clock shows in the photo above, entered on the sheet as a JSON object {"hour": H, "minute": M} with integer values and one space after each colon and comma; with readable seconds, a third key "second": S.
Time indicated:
{"hour": 12, "minute": 34}
